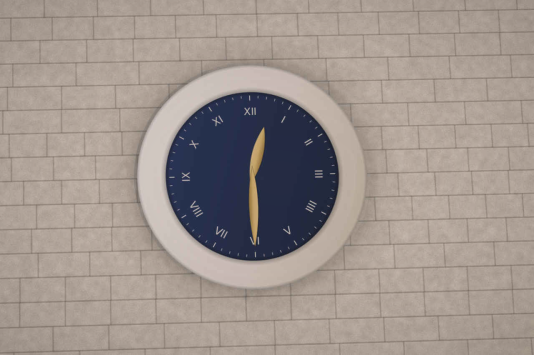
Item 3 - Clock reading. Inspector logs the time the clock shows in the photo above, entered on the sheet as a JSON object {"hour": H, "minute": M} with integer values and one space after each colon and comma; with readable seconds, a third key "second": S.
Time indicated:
{"hour": 12, "minute": 30}
